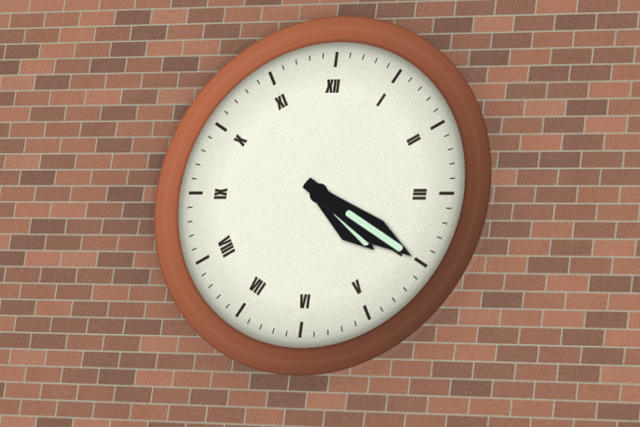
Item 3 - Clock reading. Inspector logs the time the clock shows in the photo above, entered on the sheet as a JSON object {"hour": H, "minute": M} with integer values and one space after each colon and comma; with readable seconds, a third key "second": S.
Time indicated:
{"hour": 4, "minute": 20}
